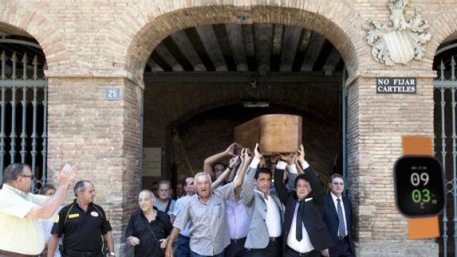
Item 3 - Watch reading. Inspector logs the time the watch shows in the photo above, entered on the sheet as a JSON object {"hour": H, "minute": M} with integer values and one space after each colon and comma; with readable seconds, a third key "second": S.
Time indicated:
{"hour": 9, "minute": 3}
